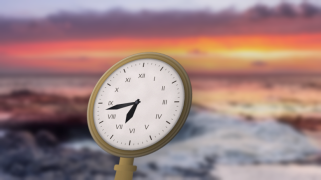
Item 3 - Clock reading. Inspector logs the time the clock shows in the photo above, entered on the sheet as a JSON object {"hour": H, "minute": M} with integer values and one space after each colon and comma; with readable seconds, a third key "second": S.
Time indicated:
{"hour": 6, "minute": 43}
